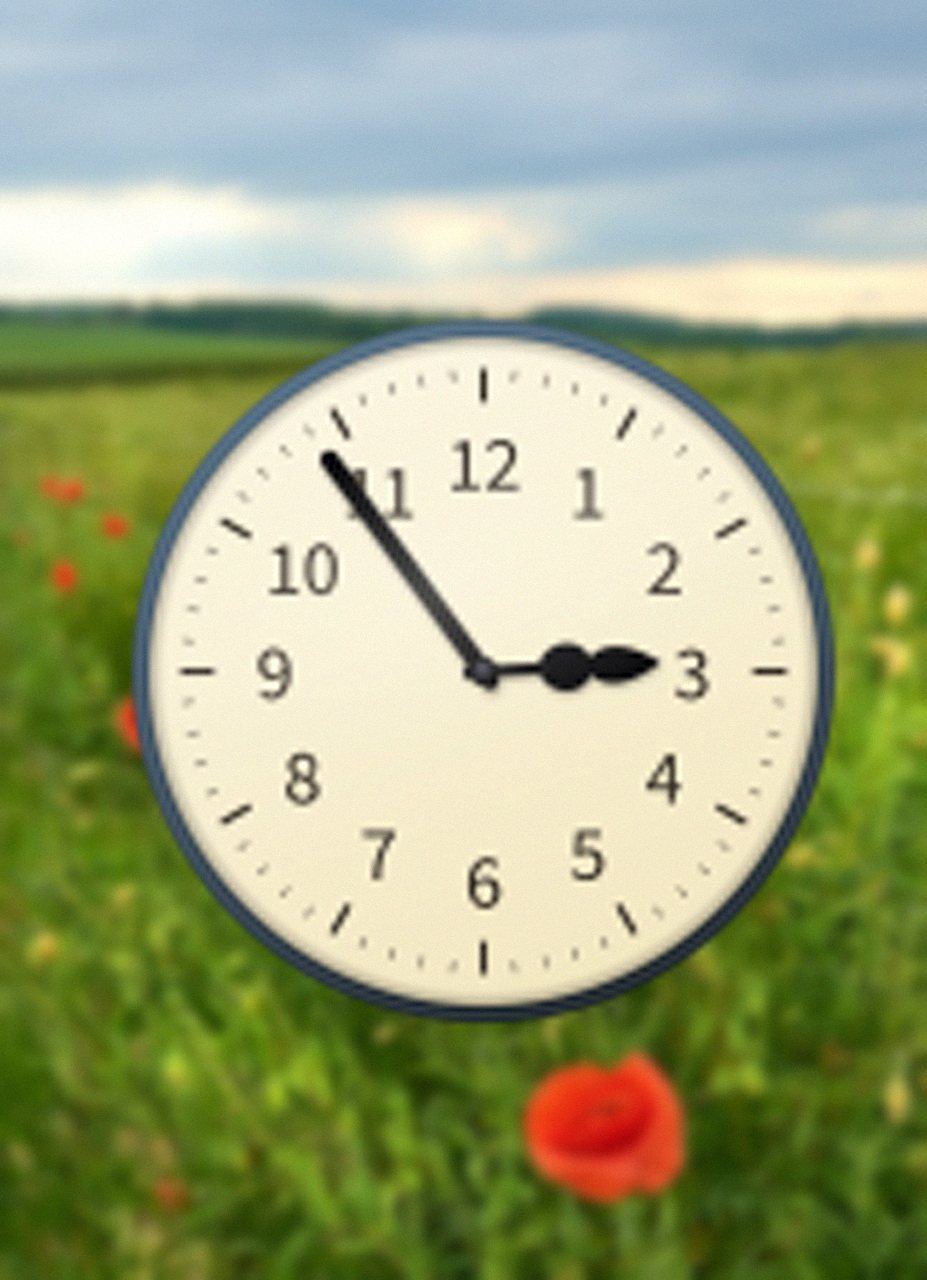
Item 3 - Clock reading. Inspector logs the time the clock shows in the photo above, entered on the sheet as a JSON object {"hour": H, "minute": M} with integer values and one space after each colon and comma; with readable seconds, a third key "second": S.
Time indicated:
{"hour": 2, "minute": 54}
